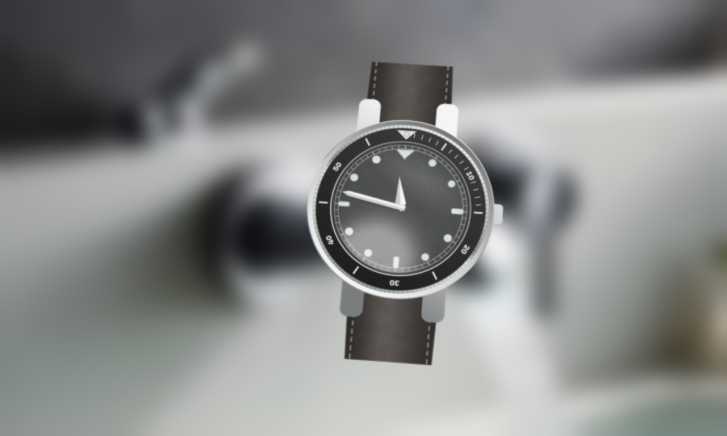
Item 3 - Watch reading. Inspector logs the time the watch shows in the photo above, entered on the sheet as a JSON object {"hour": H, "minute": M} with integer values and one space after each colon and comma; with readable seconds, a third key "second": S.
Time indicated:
{"hour": 11, "minute": 47}
